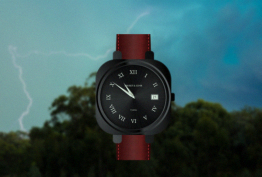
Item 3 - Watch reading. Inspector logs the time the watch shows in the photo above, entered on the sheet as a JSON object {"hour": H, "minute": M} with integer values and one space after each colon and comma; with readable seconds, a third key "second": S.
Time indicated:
{"hour": 10, "minute": 51}
